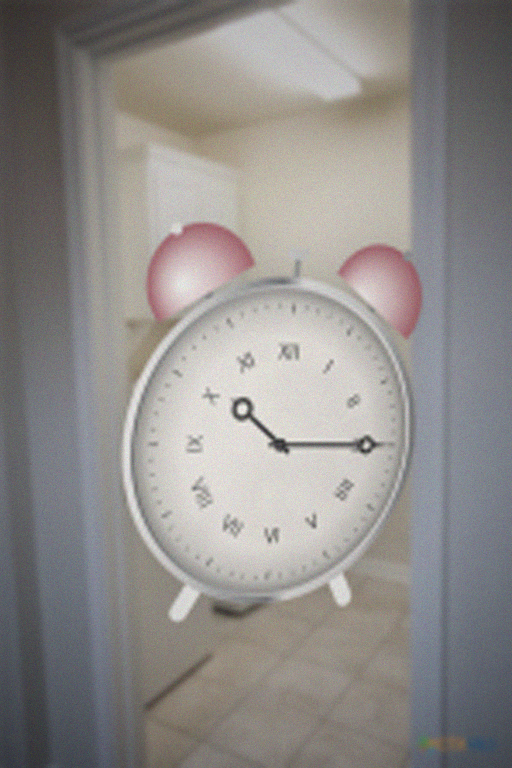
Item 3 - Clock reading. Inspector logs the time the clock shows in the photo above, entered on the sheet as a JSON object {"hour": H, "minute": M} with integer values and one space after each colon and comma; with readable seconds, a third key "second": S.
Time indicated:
{"hour": 10, "minute": 15}
